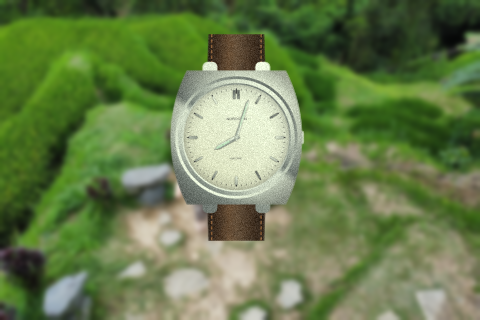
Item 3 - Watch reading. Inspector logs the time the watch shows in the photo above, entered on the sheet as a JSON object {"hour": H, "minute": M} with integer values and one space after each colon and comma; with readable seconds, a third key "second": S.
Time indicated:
{"hour": 8, "minute": 3}
